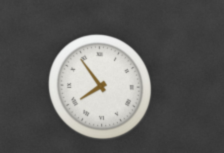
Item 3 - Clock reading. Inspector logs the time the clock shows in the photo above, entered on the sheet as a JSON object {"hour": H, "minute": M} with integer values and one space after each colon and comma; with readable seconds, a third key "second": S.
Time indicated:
{"hour": 7, "minute": 54}
